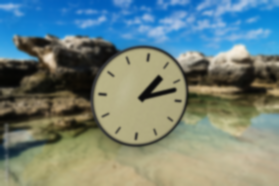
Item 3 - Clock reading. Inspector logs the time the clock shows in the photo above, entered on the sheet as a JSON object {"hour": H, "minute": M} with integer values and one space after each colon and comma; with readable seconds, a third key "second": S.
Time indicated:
{"hour": 1, "minute": 12}
